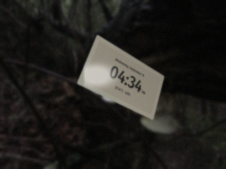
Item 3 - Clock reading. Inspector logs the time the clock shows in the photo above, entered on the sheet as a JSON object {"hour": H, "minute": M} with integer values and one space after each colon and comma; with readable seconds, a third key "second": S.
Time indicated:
{"hour": 4, "minute": 34}
